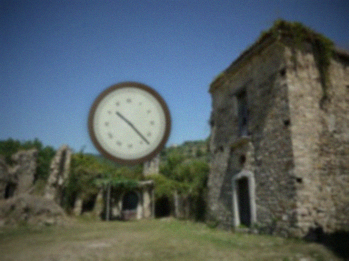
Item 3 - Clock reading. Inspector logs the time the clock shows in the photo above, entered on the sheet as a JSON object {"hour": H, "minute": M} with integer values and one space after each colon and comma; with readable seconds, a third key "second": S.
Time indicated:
{"hour": 10, "minute": 23}
